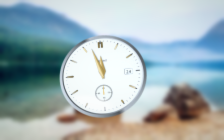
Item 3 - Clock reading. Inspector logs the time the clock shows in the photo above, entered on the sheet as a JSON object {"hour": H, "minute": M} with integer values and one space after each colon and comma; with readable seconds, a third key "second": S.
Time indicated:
{"hour": 11, "minute": 57}
